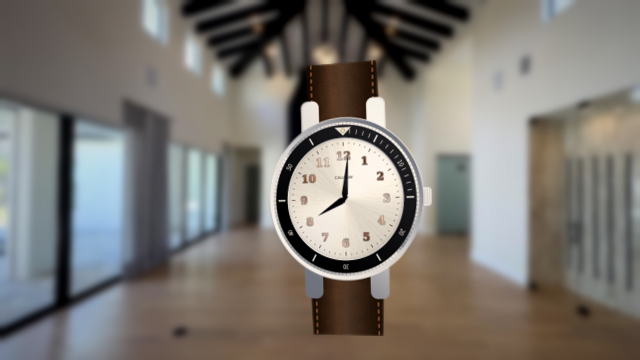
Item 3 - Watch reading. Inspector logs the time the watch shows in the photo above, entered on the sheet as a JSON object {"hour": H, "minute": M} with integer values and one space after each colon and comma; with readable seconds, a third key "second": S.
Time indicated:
{"hour": 8, "minute": 1}
